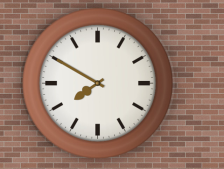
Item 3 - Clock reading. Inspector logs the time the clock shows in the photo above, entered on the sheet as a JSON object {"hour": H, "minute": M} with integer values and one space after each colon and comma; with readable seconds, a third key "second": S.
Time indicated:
{"hour": 7, "minute": 50}
